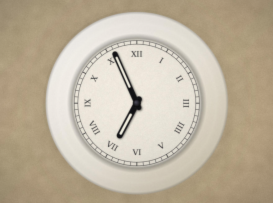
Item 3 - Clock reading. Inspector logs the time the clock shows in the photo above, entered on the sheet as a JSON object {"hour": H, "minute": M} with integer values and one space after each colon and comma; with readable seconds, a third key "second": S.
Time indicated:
{"hour": 6, "minute": 56}
